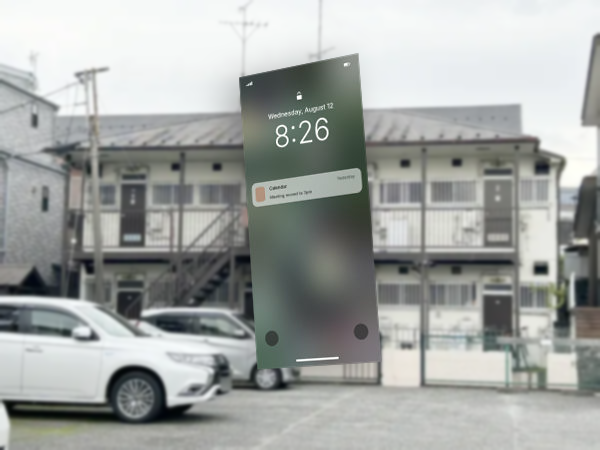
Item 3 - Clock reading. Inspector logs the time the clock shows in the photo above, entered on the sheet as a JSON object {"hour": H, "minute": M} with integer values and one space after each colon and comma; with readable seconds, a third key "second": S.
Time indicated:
{"hour": 8, "minute": 26}
